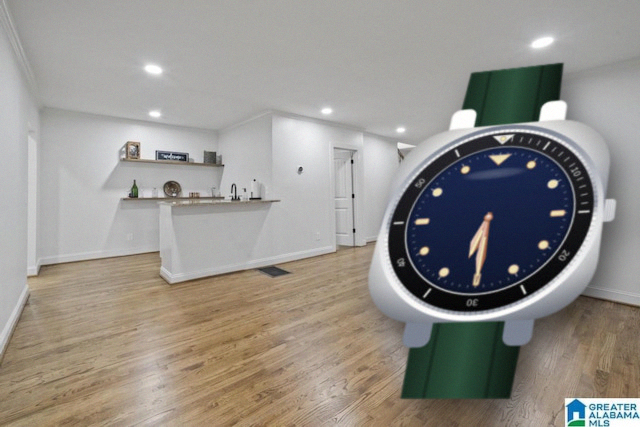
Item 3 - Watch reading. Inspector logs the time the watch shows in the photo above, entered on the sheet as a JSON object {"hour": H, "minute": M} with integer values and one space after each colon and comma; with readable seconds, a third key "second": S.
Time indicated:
{"hour": 6, "minute": 30}
